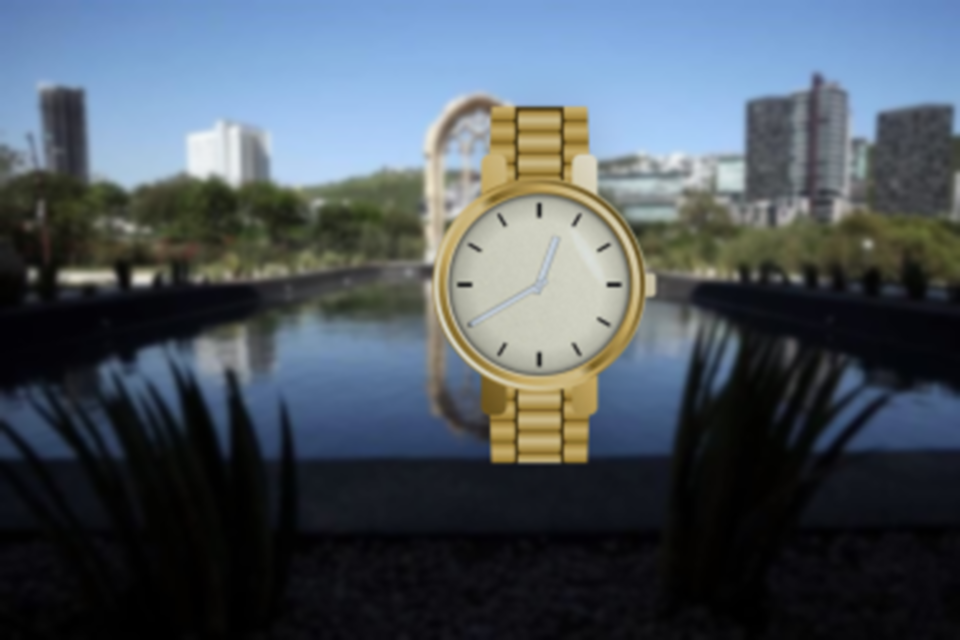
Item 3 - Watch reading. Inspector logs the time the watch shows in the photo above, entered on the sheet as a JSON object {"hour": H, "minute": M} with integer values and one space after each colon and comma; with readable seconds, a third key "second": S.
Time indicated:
{"hour": 12, "minute": 40}
